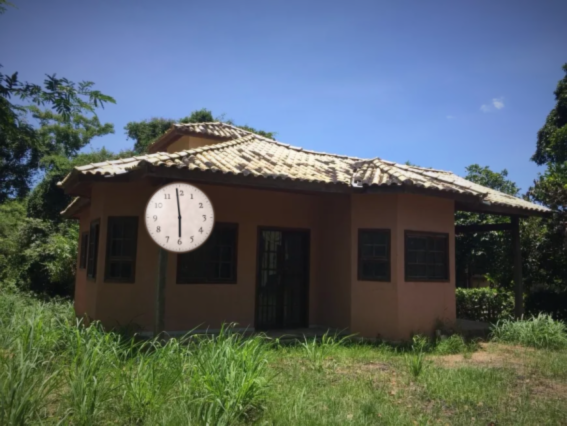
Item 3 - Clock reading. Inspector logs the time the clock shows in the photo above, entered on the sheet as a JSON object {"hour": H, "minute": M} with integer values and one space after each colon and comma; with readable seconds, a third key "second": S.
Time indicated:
{"hour": 5, "minute": 59}
